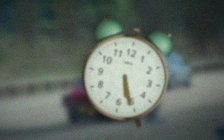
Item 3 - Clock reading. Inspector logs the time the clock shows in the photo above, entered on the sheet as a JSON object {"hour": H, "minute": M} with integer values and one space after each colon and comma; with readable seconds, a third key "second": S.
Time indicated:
{"hour": 5, "minute": 26}
